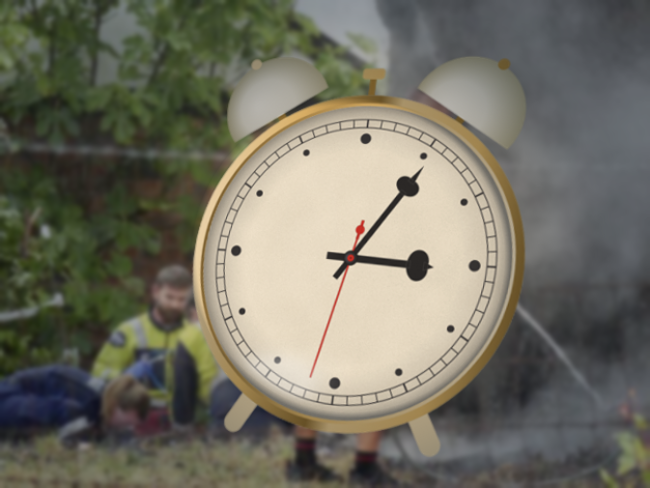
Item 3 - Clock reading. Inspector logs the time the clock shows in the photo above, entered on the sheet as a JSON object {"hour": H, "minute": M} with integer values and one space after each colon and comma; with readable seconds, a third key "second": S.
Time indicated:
{"hour": 3, "minute": 5, "second": 32}
